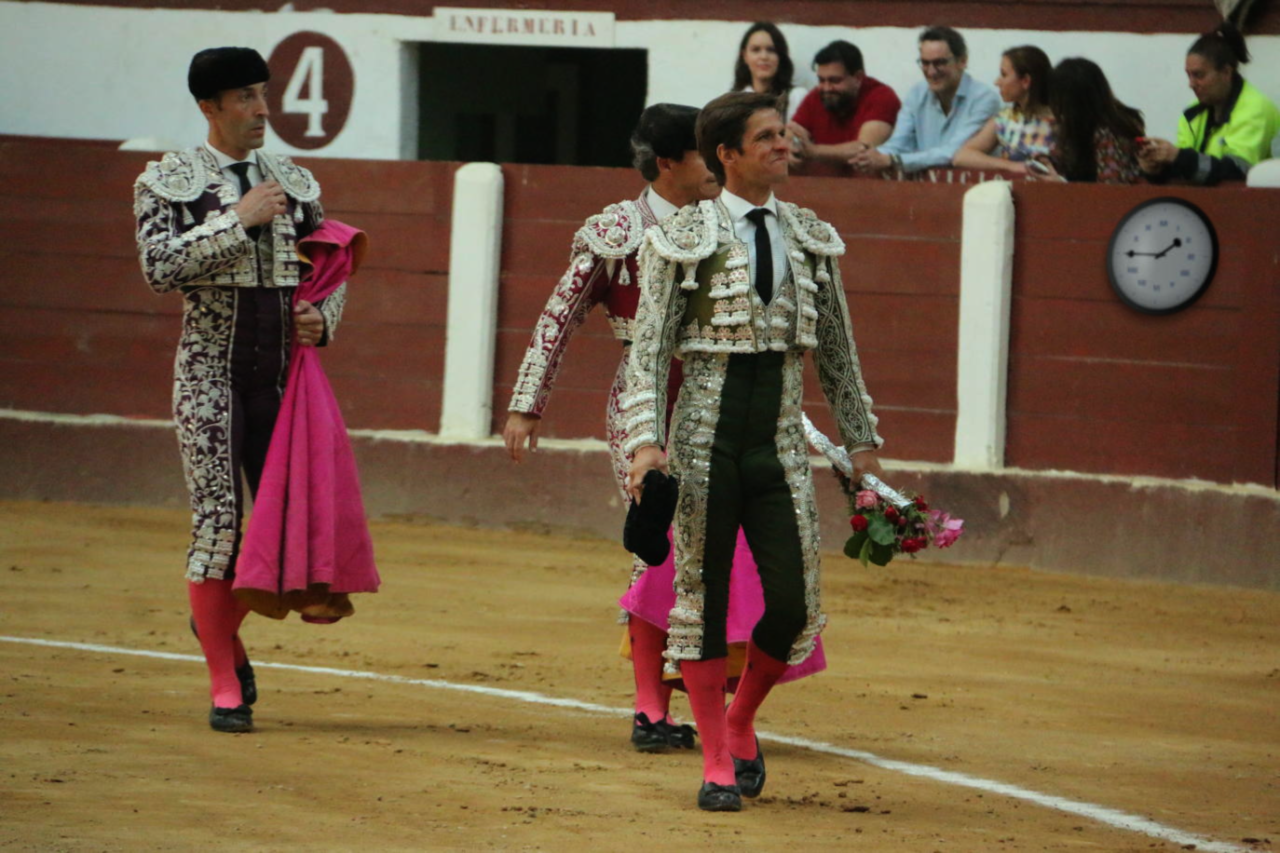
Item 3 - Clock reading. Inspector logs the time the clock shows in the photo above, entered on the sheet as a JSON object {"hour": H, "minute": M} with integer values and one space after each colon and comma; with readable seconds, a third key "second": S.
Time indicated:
{"hour": 1, "minute": 45}
